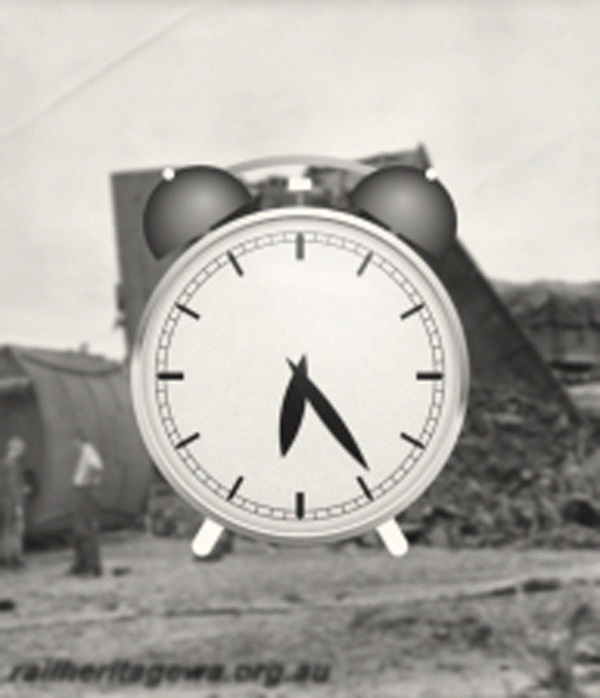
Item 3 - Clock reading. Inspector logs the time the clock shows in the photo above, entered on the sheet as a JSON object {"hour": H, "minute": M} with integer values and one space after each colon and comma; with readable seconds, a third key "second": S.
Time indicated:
{"hour": 6, "minute": 24}
